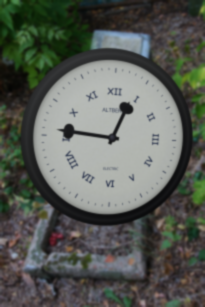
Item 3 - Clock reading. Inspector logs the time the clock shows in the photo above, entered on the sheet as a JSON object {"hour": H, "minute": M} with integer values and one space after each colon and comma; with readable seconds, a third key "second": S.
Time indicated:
{"hour": 12, "minute": 46}
